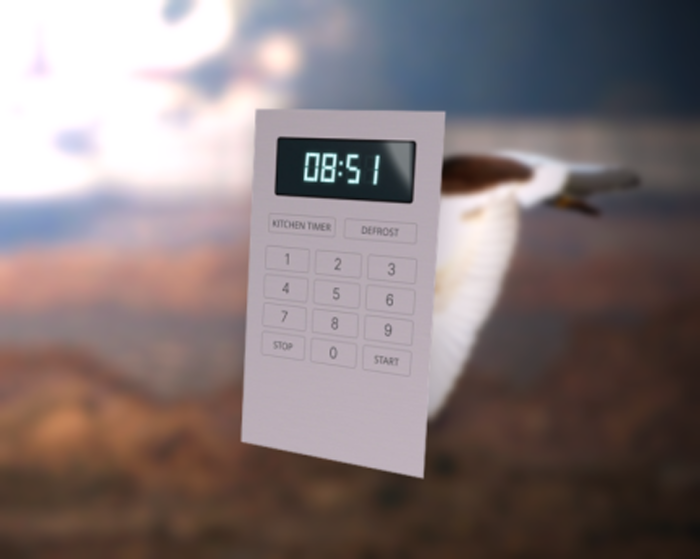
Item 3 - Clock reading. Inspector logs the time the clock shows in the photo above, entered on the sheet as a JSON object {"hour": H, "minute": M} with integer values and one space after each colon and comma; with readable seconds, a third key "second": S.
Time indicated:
{"hour": 8, "minute": 51}
